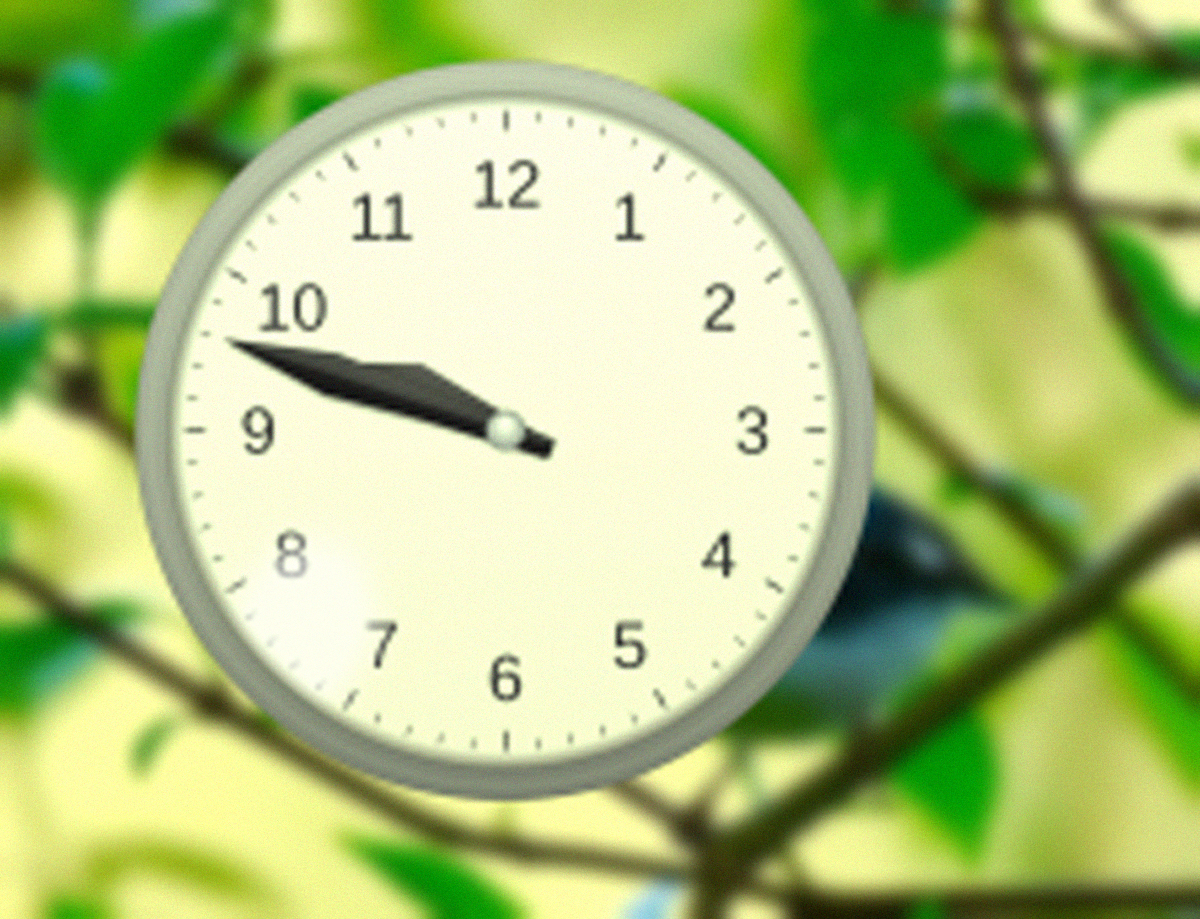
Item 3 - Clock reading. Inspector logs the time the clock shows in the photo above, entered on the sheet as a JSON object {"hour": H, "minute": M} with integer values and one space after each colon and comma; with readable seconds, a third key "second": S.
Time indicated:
{"hour": 9, "minute": 48}
